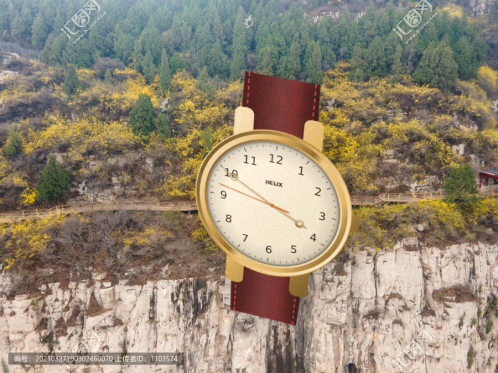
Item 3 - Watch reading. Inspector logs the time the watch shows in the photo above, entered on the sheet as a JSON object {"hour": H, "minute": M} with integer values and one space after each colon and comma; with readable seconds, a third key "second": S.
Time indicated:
{"hour": 3, "minute": 49, "second": 47}
